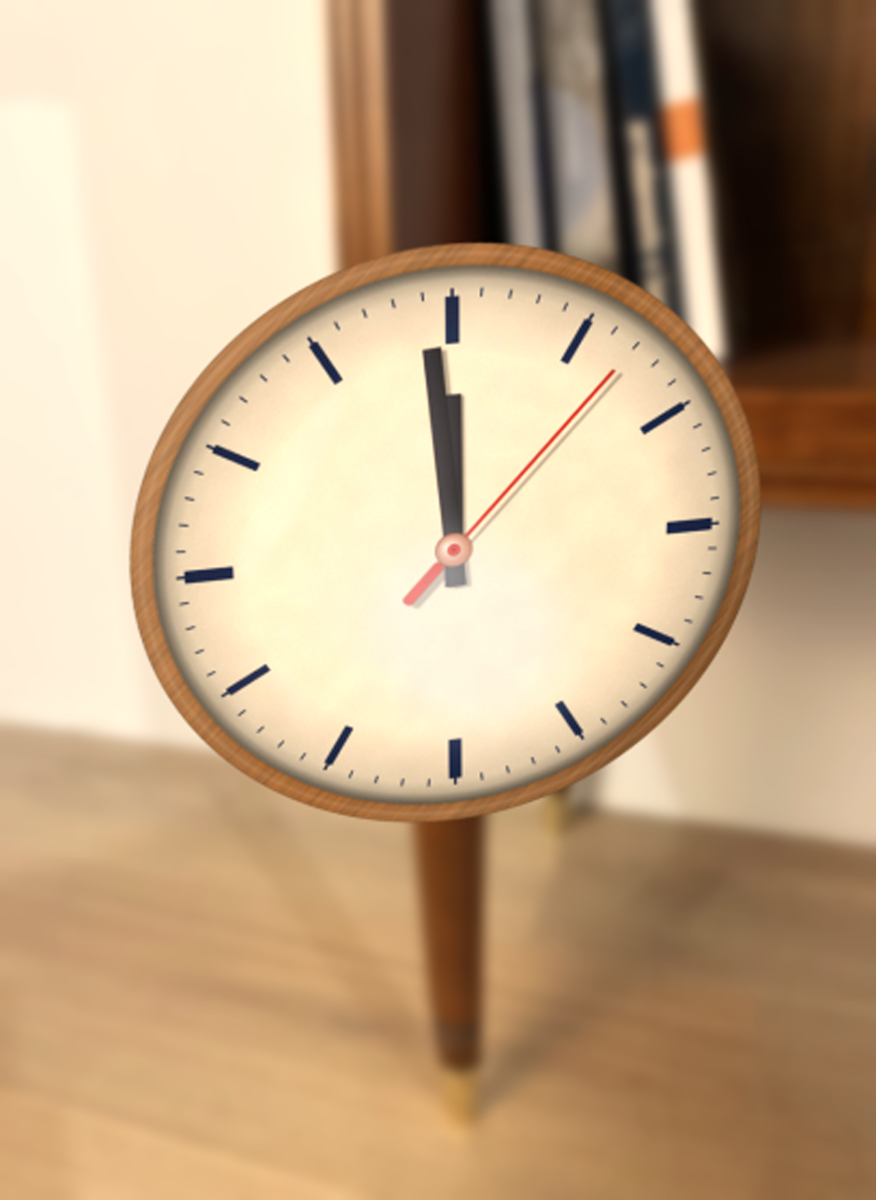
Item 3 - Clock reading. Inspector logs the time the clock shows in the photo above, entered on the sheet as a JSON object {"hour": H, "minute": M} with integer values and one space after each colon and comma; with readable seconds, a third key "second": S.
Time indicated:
{"hour": 11, "minute": 59, "second": 7}
